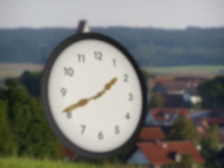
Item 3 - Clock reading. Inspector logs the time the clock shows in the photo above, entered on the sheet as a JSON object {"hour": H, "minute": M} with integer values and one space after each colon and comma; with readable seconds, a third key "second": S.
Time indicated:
{"hour": 1, "minute": 41}
